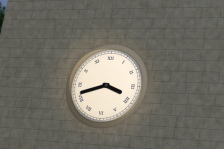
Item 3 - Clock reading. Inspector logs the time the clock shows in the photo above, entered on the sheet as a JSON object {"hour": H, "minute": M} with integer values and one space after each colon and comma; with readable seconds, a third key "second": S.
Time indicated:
{"hour": 3, "minute": 42}
